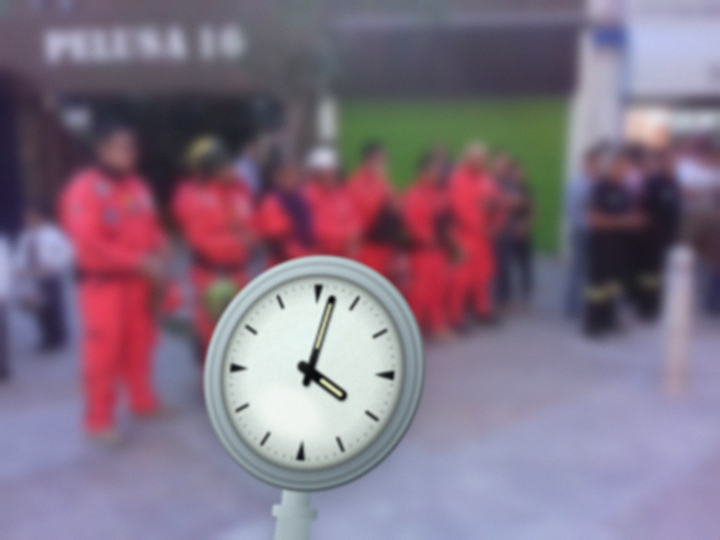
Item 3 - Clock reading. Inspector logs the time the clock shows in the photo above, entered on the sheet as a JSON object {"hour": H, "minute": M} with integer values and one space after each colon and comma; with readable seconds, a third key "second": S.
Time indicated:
{"hour": 4, "minute": 2}
